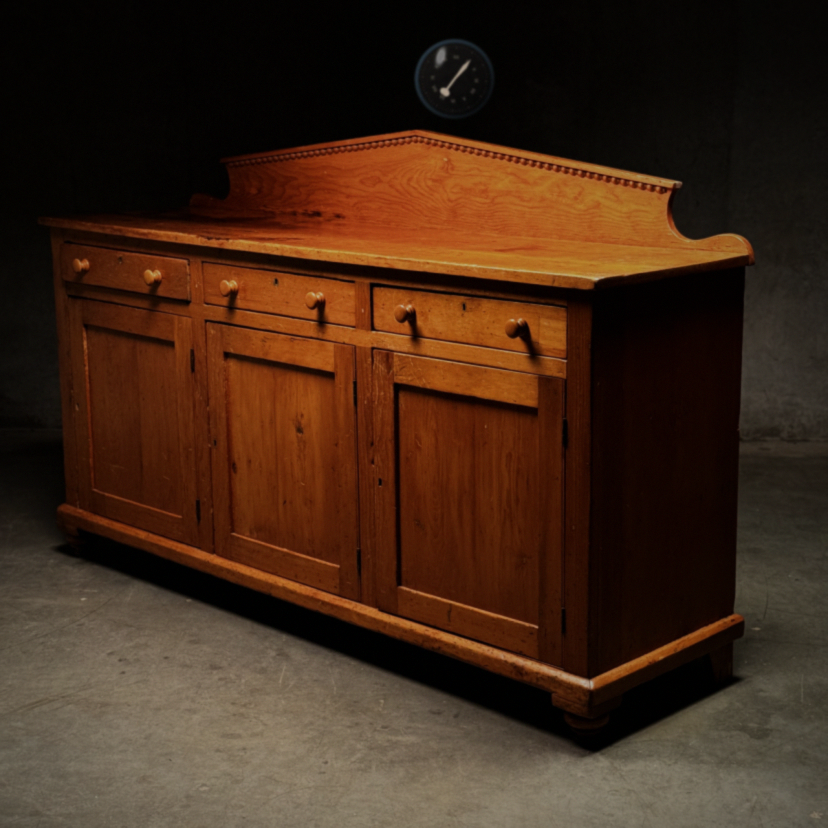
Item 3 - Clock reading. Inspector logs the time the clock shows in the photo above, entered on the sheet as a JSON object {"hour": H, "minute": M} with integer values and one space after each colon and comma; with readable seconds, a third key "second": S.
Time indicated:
{"hour": 7, "minute": 6}
